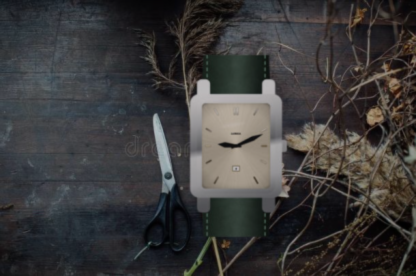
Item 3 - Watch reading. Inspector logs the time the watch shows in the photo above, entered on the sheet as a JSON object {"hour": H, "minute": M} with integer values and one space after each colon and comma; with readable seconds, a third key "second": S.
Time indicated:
{"hour": 9, "minute": 11}
